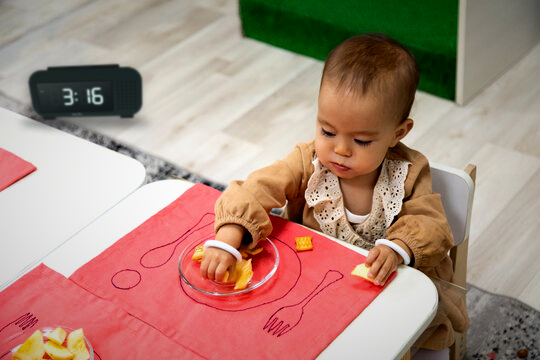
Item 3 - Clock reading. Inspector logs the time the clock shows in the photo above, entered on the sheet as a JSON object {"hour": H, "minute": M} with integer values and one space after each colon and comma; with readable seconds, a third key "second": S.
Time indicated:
{"hour": 3, "minute": 16}
